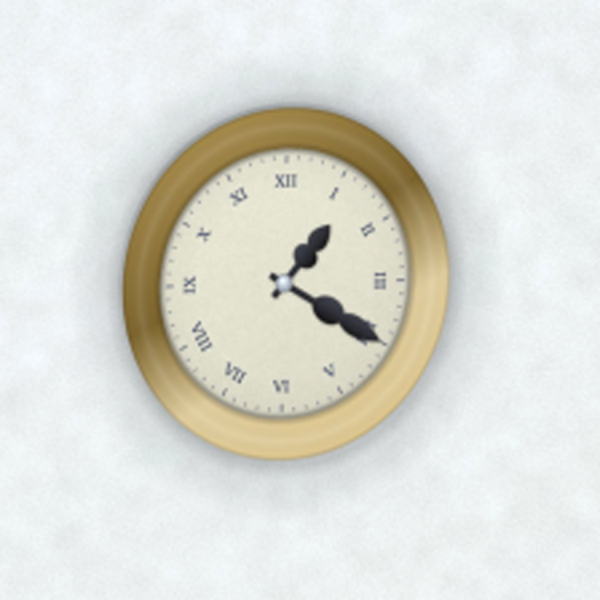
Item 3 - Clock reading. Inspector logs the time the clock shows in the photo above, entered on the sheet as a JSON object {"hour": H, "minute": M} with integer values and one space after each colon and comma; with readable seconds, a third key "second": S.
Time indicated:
{"hour": 1, "minute": 20}
